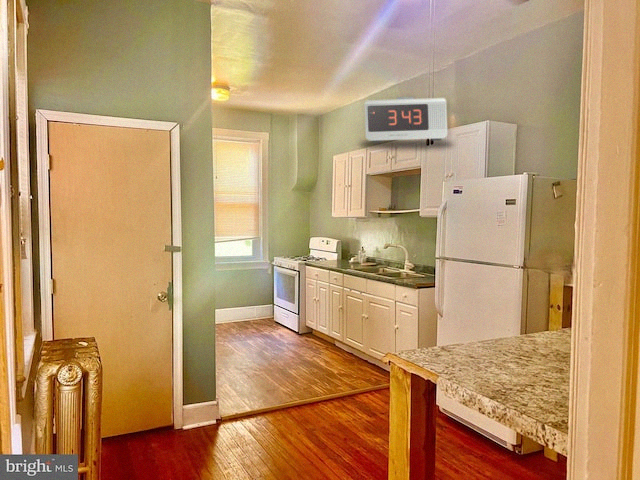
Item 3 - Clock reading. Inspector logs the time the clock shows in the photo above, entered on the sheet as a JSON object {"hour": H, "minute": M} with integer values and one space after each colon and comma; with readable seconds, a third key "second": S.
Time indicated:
{"hour": 3, "minute": 43}
